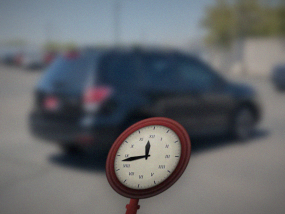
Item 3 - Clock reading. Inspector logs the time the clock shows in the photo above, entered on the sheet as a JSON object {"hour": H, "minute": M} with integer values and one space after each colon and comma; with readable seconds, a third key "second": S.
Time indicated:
{"hour": 11, "minute": 43}
